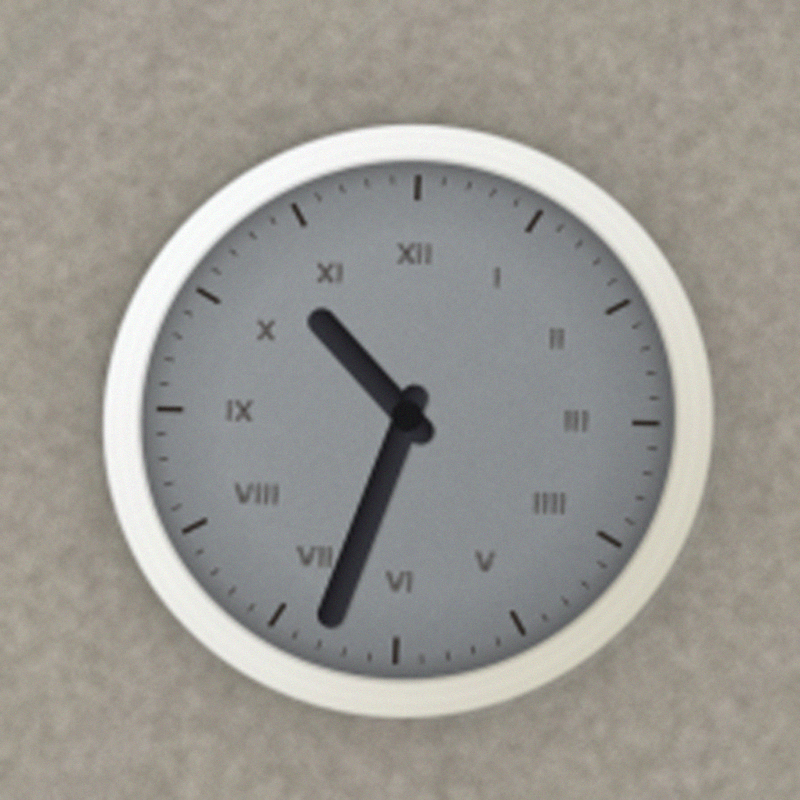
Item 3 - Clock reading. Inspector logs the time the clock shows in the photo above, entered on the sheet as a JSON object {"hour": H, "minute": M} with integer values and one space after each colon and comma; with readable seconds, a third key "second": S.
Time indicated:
{"hour": 10, "minute": 33}
